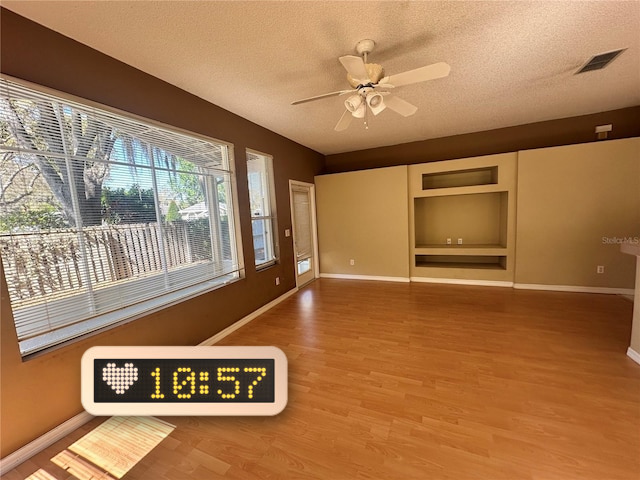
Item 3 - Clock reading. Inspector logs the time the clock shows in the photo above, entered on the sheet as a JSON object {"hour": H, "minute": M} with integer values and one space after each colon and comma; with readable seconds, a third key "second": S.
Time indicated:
{"hour": 10, "minute": 57}
